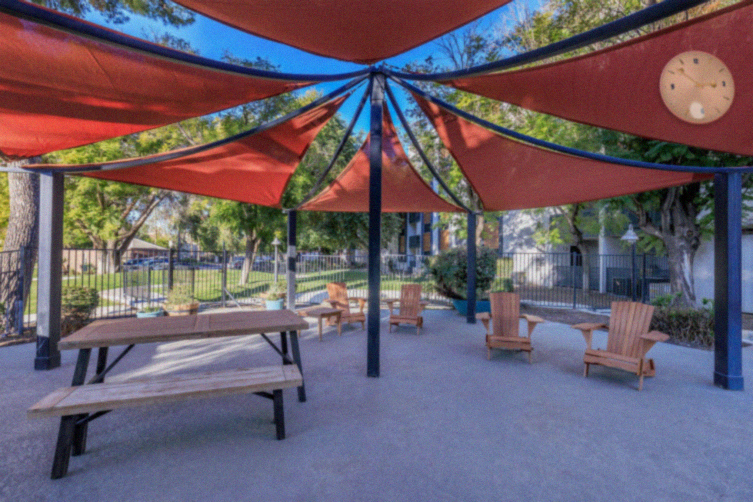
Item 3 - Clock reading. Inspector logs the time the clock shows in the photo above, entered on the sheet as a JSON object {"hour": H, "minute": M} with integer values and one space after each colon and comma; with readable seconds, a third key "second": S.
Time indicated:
{"hour": 2, "minute": 52}
